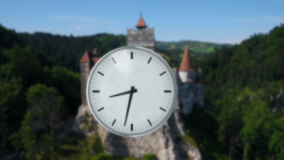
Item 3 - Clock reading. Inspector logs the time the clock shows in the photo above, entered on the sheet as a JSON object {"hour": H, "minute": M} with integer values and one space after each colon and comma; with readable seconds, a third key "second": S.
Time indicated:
{"hour": 8, "minute": 32}
